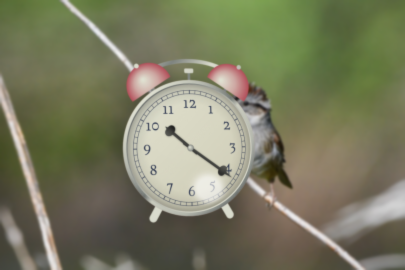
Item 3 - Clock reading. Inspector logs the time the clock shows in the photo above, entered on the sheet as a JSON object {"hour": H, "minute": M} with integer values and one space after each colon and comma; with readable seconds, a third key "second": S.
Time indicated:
{"hour": 10, "minute": 21}
